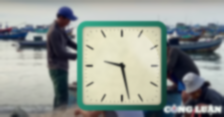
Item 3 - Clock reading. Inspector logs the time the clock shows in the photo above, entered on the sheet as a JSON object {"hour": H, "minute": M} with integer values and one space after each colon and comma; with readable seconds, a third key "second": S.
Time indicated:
{"hour": 9, "minute": 28}
